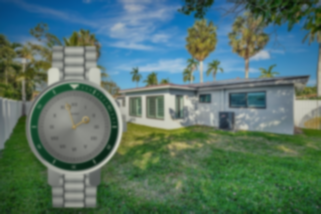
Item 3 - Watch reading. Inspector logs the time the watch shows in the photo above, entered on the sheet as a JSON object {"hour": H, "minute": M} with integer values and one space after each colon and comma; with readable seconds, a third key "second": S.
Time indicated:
{"hour": 1, "minute": 57}
